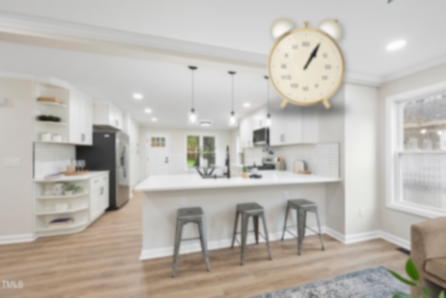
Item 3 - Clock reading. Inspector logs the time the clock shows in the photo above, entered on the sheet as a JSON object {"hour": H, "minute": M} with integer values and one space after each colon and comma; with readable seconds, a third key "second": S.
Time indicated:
{"hour": 1, "minute": 5}
